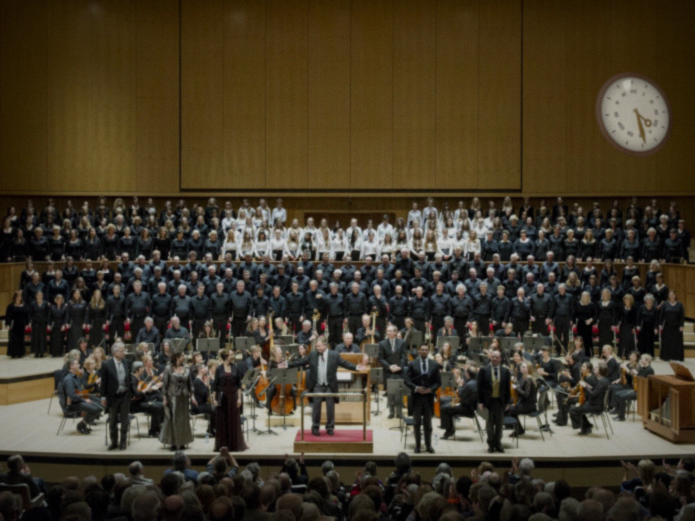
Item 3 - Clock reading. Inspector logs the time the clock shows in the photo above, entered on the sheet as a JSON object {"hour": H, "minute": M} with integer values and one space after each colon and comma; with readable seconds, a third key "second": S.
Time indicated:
{"hour": 4, "minute": 29}
